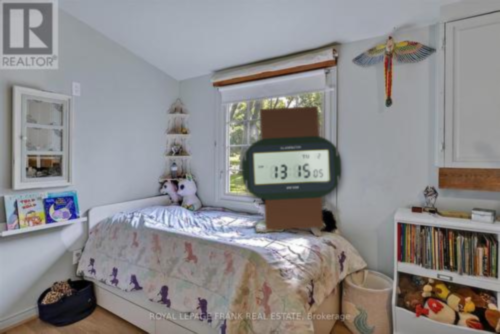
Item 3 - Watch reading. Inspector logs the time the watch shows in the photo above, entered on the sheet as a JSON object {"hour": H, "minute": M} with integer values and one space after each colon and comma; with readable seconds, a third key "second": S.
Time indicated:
{"hour": 13, "minute": 15}
